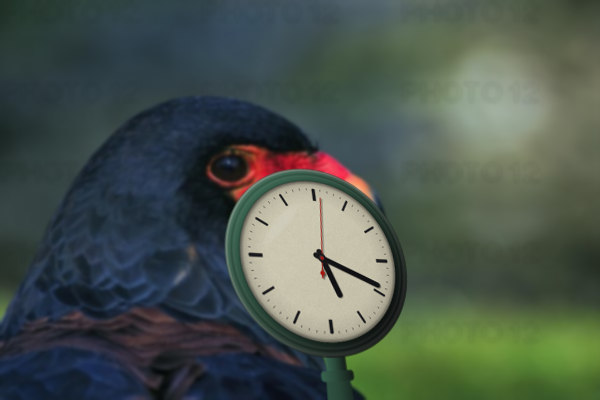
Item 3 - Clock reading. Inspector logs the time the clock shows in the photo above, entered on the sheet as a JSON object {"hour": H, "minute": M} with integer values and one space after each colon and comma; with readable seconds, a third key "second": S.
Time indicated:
{"hour": 5, "minute": 19, "second": 1}
